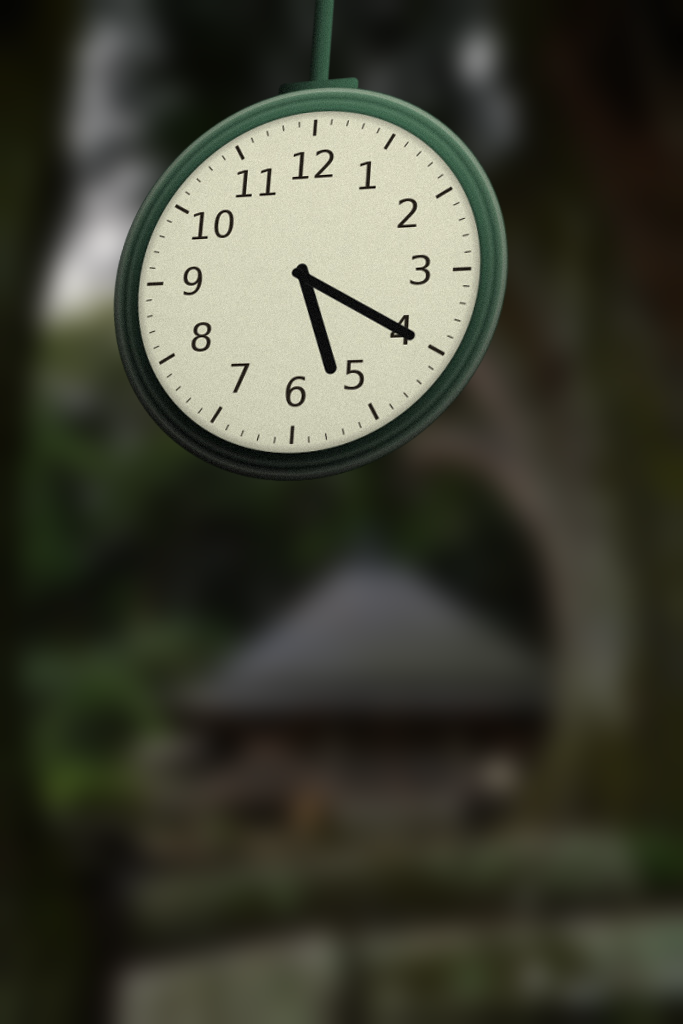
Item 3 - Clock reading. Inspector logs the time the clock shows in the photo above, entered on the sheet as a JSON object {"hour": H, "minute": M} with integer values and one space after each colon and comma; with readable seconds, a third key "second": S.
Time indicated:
{"hour": 5, "minute": 20}
